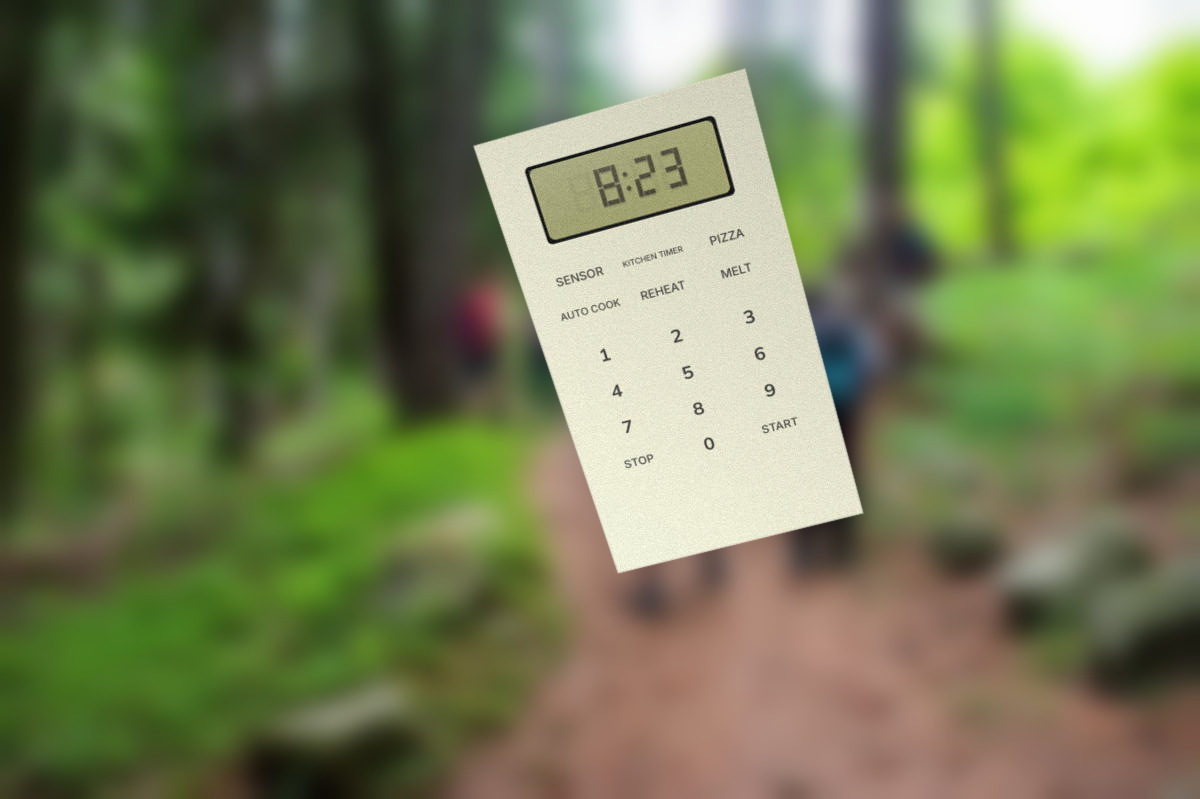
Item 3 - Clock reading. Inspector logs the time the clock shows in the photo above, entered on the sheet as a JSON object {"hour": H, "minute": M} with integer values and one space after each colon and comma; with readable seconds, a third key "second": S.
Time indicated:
{"hour": 8, "minute": 23}
